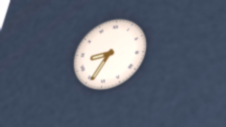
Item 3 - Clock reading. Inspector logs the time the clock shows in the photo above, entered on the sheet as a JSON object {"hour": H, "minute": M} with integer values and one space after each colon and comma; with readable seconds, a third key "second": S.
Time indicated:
{"hour": 8, "minute": 34}
